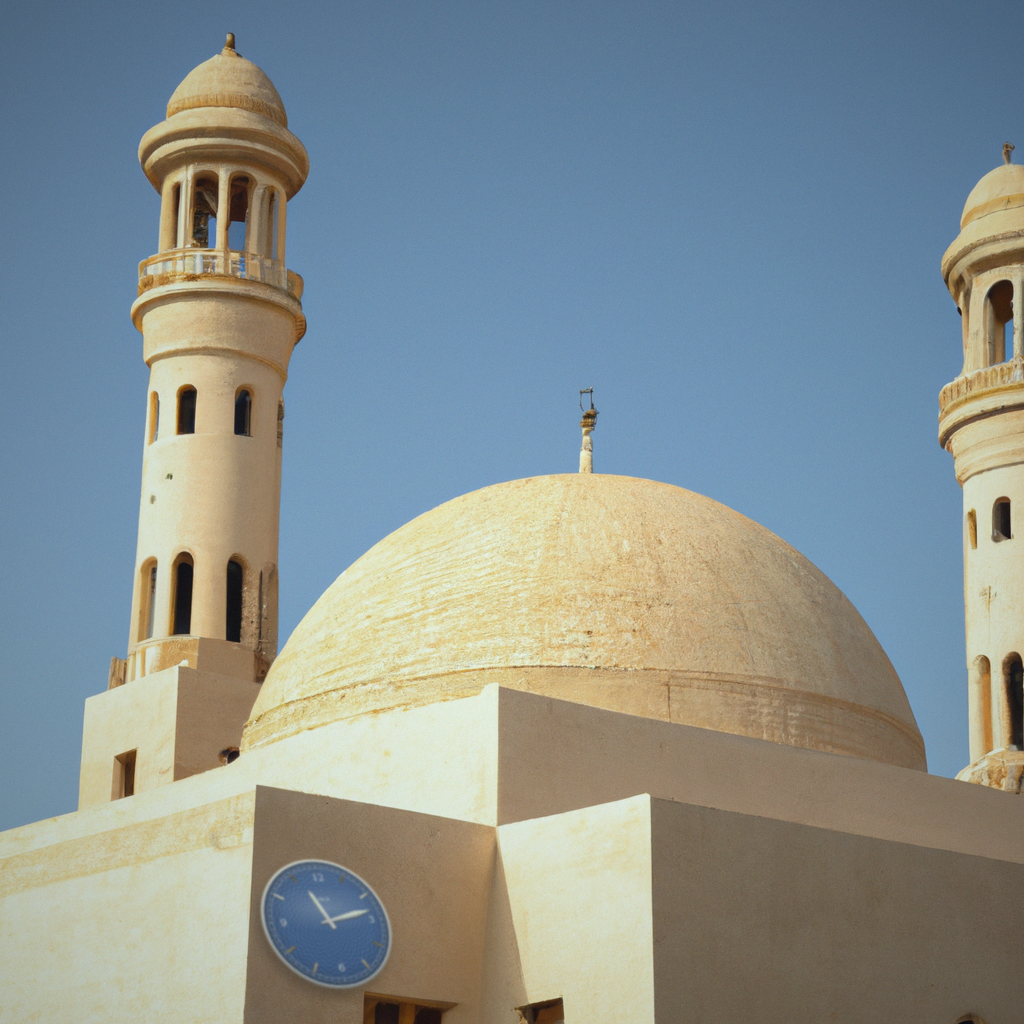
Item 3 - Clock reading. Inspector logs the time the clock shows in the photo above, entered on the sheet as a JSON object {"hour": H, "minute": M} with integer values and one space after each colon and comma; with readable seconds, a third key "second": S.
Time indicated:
{"hour": 11, "minute": 13}
